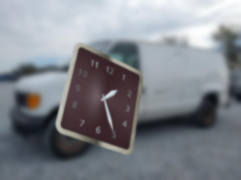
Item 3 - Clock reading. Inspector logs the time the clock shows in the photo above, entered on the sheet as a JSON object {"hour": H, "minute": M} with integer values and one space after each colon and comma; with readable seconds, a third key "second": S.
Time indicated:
{"hour": 1, "minute": 25}
